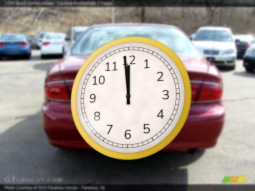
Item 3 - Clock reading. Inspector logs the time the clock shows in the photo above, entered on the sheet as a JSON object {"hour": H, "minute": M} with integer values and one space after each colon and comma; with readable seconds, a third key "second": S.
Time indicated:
{"hour": 11, "minute": 59}
